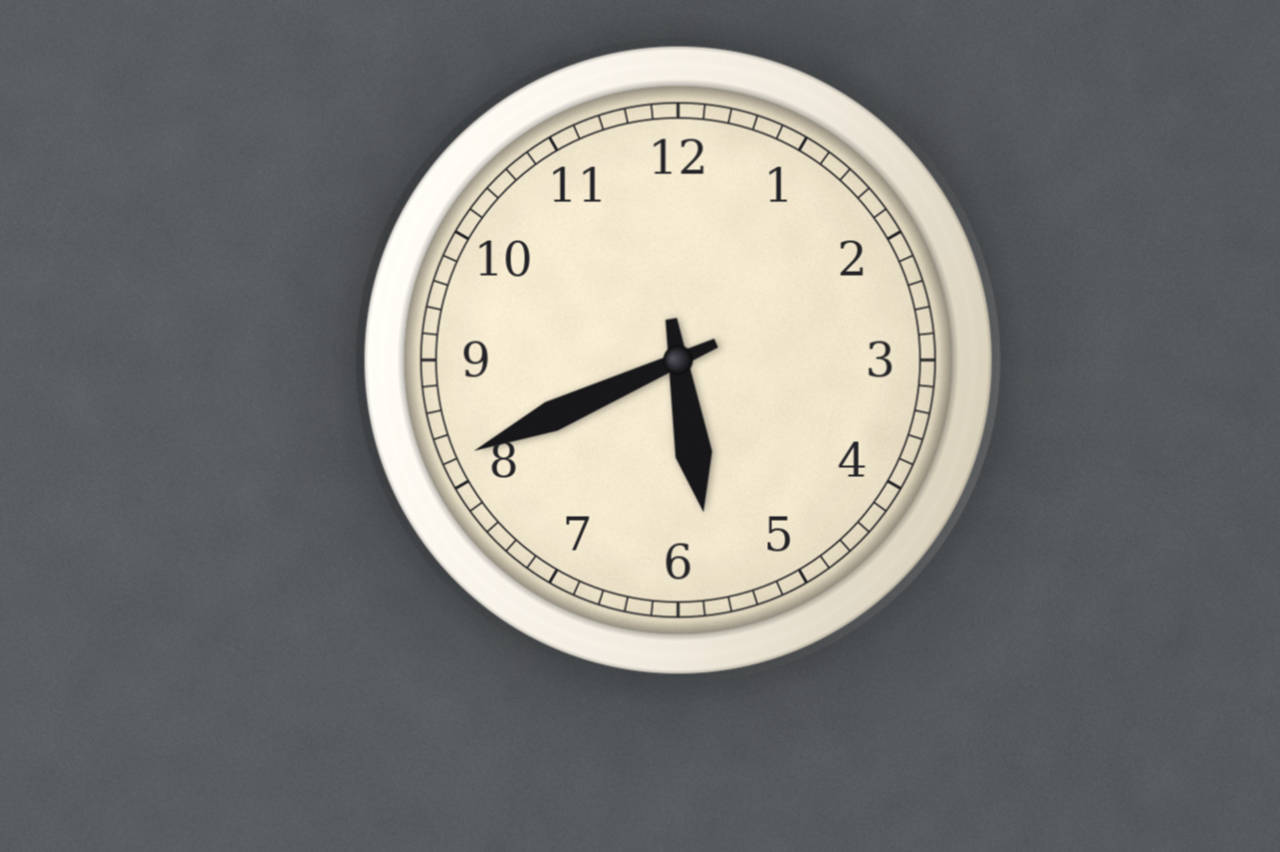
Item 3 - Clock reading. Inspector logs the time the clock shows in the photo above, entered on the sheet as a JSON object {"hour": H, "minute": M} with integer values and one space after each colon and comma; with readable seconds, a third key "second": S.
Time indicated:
{"hour": 5, "minute": 41}
